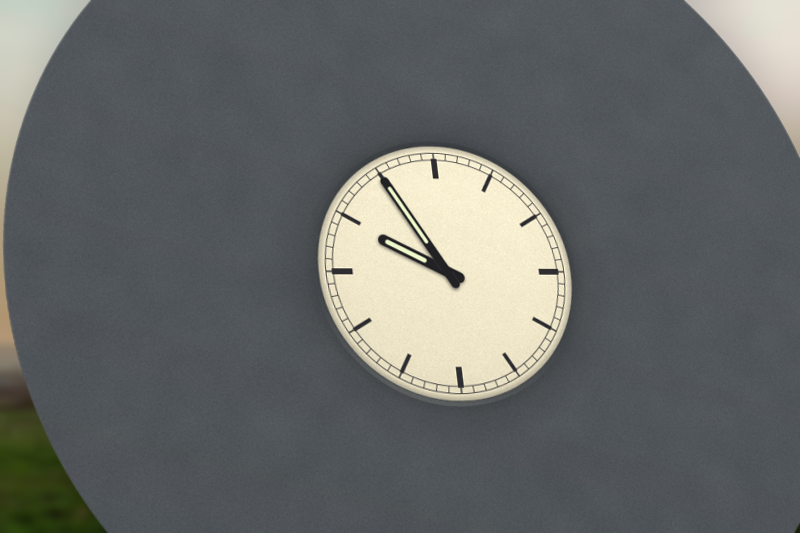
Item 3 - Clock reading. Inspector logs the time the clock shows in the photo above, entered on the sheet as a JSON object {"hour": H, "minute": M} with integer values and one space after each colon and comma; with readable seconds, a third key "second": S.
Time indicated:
{"hour": 9, "minute": 55}
